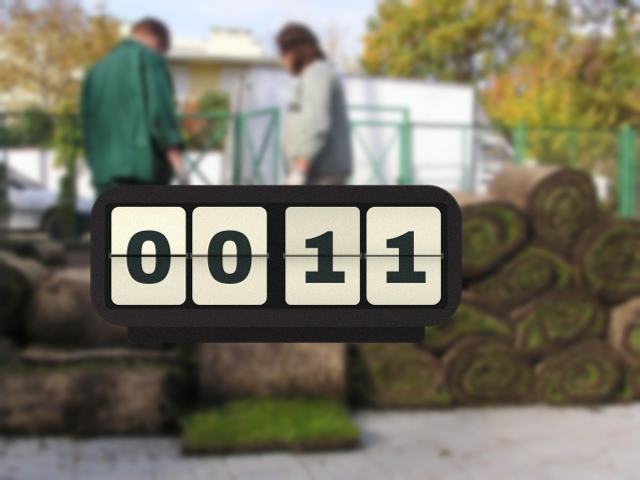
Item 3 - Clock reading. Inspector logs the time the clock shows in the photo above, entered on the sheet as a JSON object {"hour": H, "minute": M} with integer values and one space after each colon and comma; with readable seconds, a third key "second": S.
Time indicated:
{"hour": 0, "minute": 11}
